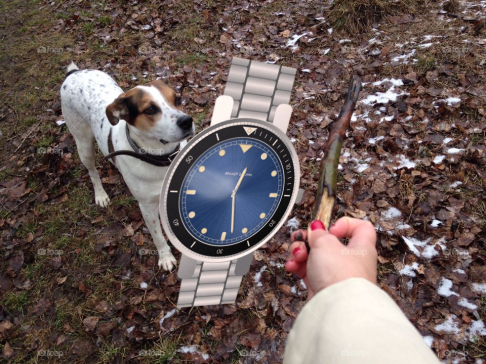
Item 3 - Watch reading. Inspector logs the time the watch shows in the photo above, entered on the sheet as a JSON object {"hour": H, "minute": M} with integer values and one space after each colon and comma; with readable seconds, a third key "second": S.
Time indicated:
{"hour": 12, "minute": 28}
